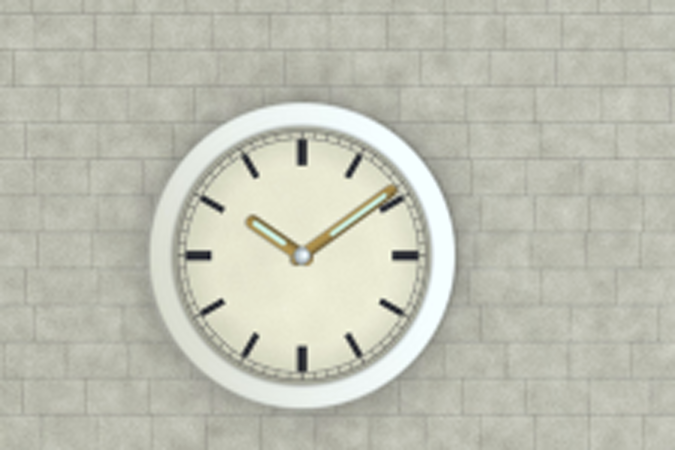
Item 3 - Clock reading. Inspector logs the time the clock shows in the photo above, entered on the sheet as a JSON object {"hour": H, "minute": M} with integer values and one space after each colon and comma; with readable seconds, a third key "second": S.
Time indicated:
{"hour": 10, "minute": 9}
